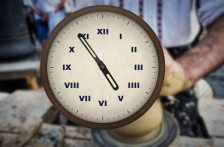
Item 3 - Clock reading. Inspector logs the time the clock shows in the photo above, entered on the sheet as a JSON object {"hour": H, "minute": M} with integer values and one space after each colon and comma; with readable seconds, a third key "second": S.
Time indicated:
{"hour": 4, "minute": 54}
